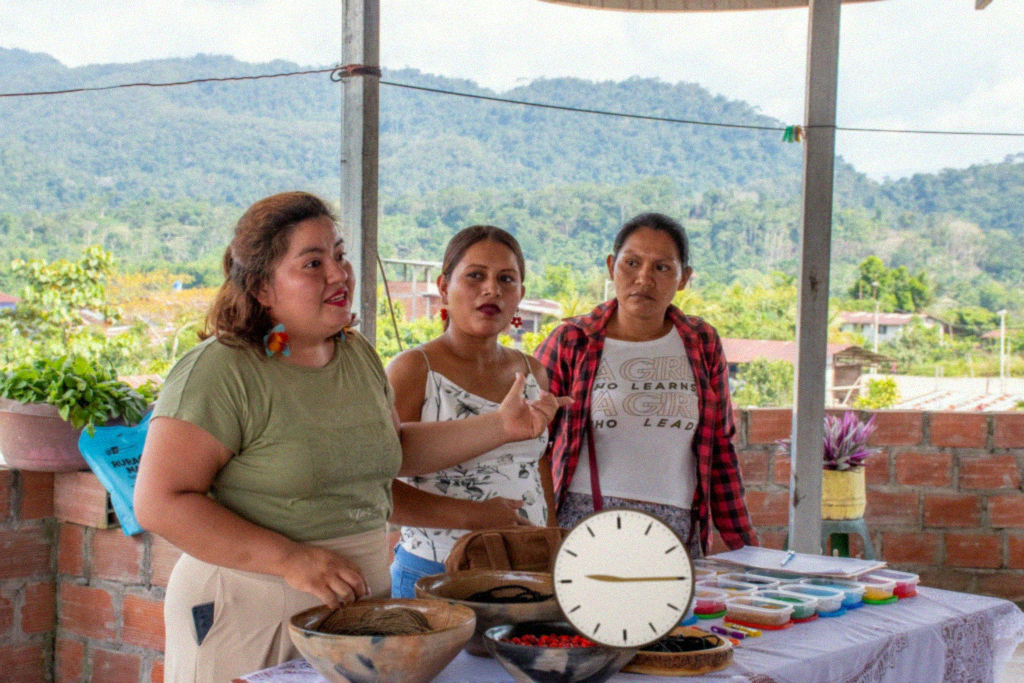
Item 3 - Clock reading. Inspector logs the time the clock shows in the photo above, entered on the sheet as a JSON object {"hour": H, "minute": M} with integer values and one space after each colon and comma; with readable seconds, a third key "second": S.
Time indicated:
{"hour": 9, "minute": 15}
